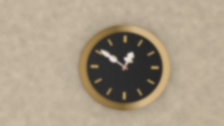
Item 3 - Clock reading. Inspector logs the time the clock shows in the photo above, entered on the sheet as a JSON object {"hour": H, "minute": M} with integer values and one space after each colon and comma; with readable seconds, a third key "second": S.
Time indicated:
{"hour": 12, "minute": 51}
